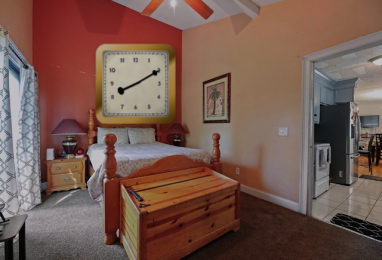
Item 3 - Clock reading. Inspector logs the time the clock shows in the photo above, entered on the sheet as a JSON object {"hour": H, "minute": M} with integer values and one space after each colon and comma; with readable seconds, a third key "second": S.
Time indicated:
{"hour": 8, "minute": 10}
